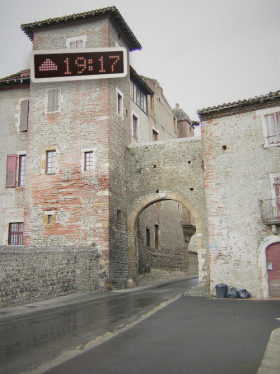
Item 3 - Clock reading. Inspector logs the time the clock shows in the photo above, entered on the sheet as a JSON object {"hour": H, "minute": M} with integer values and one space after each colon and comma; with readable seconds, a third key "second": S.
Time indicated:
{"hour": 19, "minute": 17}
